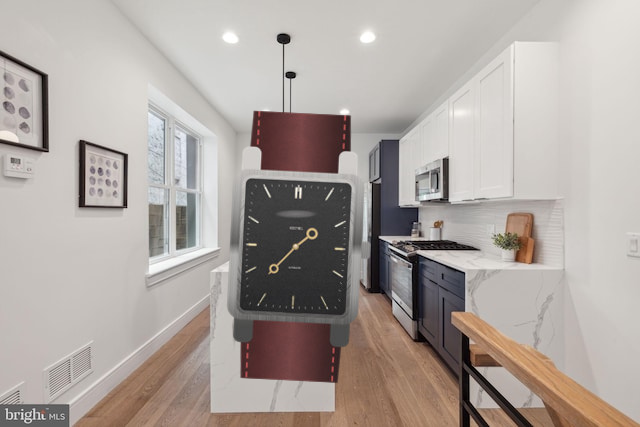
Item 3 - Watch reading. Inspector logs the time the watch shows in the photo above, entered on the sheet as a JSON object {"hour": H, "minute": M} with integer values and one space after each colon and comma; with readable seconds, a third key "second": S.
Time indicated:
{"hour": 1, "minute": 37}
